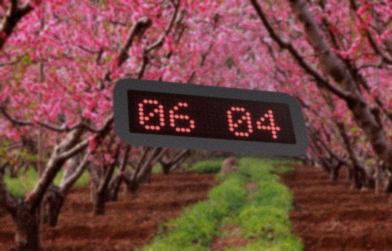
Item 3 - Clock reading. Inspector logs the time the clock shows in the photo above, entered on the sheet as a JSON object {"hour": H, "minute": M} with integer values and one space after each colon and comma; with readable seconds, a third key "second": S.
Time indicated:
{"hour": 6, "minute": 4}
